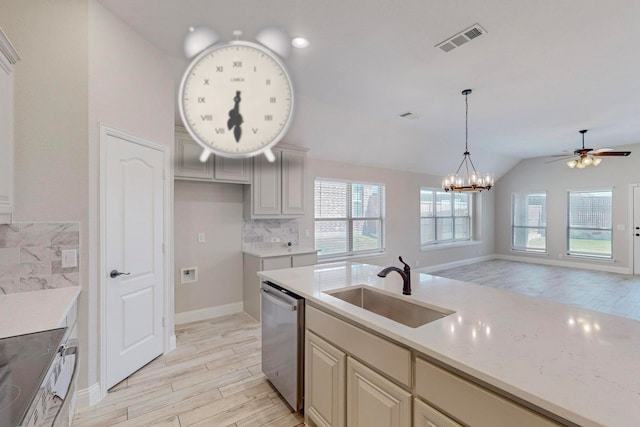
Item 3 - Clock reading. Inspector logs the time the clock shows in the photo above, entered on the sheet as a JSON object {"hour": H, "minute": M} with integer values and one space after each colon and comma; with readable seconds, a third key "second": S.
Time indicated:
{"hour": 6, "minute": 30}
